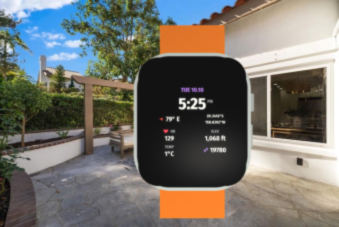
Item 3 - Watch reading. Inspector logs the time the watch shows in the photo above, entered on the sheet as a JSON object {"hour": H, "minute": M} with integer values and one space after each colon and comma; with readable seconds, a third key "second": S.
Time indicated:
{"hour": 5, "minute": 25}
